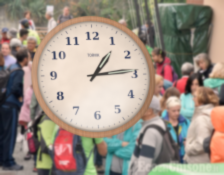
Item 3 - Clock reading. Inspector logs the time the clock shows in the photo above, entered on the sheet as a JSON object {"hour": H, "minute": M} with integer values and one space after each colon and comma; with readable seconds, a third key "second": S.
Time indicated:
{"hour": 1, "minute": 14}
